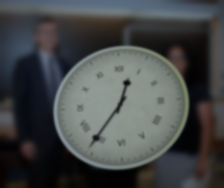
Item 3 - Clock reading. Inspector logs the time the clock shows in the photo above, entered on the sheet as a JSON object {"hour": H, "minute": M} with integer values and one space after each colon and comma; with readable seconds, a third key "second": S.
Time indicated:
{"hour": 12, "minute": 36}
